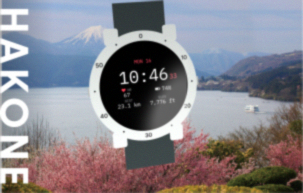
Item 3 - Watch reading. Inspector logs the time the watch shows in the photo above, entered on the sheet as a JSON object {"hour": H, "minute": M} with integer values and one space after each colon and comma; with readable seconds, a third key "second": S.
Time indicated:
{"hour": 10, "minute": 46}
